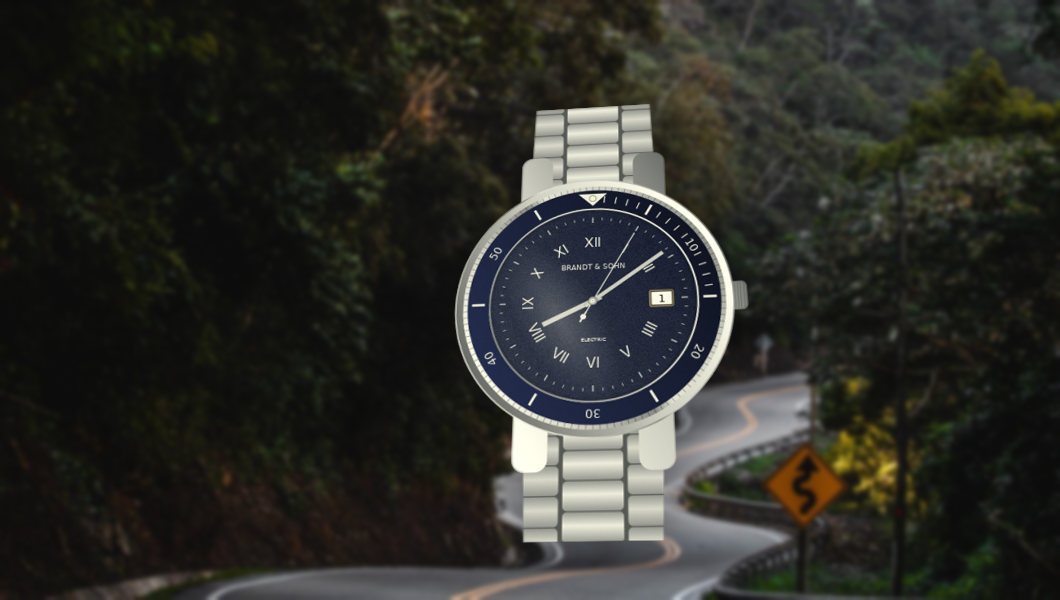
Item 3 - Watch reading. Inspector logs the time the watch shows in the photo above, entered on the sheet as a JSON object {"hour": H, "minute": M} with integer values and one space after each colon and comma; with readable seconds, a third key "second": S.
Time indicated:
{"hour": 8, "minute": 9, "second": 5}
